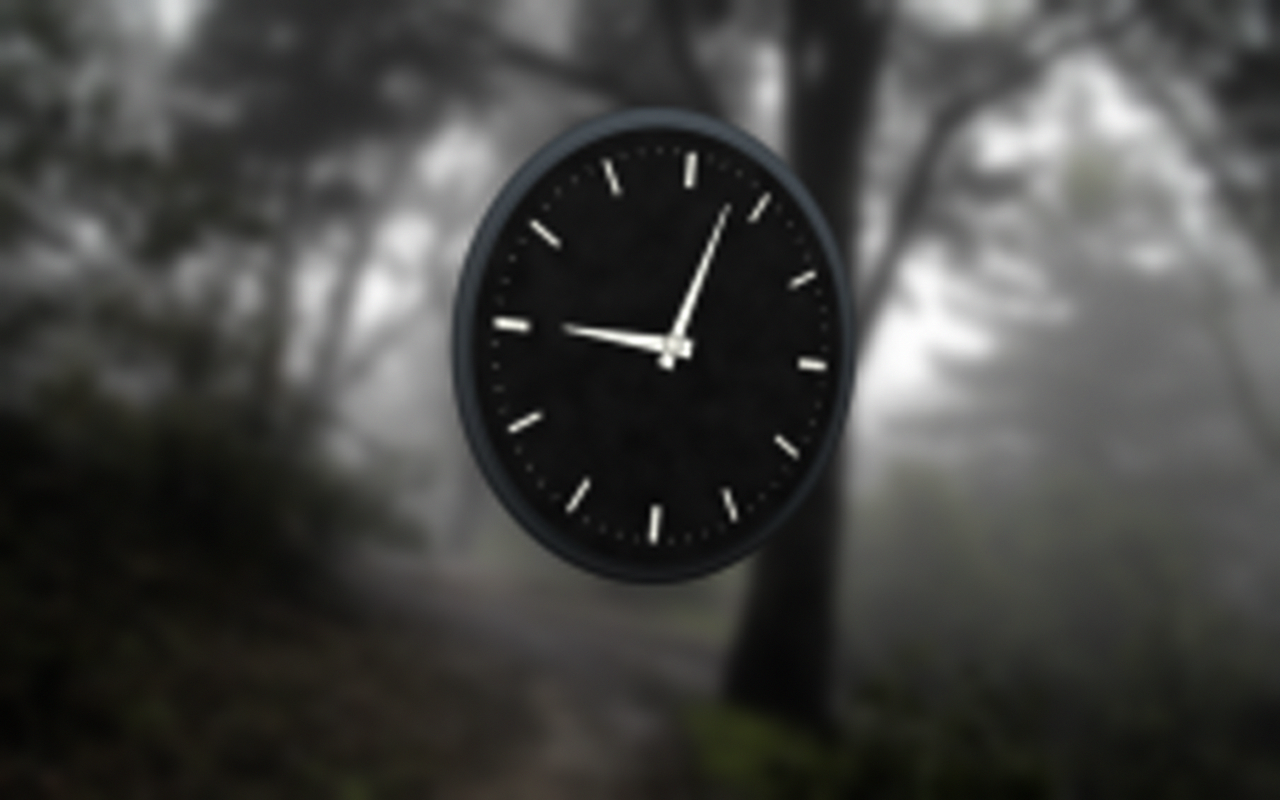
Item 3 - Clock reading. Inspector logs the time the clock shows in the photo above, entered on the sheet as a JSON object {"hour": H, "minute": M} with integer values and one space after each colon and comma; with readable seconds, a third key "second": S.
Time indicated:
{"hour": 9, "minute": 3}
